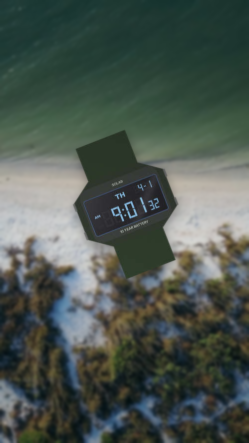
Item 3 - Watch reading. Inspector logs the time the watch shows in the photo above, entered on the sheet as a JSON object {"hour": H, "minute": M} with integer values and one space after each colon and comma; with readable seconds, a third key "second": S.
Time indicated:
{"hour": 9, "minute": 1, "second": 32}
